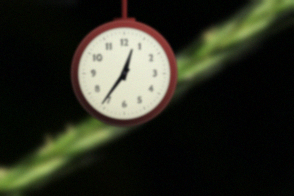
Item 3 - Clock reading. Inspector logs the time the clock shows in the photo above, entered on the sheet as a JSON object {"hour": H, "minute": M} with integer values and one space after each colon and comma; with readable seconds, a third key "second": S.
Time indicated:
{"hour": 12, "minute": 36}
